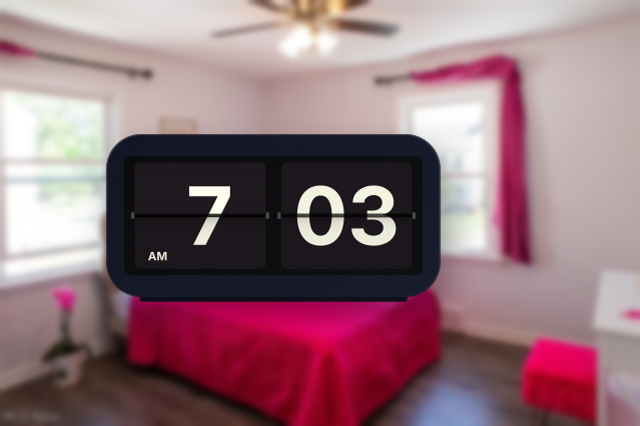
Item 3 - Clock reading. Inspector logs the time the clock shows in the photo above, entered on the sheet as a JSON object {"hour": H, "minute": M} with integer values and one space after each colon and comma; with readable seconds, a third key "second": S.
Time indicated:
{"hour": 7, "minute": 3}
